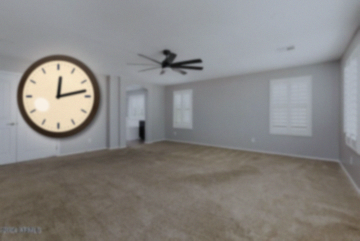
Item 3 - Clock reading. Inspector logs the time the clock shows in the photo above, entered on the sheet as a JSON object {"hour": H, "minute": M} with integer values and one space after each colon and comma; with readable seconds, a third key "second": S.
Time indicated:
{"hour": 12, "minute": 13}
